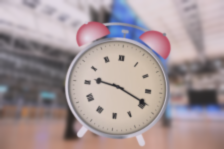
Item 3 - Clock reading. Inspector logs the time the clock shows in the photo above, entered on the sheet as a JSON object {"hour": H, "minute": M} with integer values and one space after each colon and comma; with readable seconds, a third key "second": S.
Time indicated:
{"hour": 9, "minute": 19}
